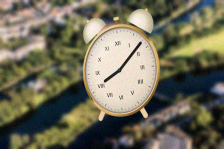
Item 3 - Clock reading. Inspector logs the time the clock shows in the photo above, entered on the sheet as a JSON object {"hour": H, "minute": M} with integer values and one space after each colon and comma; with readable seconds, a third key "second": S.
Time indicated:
{"hour": 8, "minute": 8}
